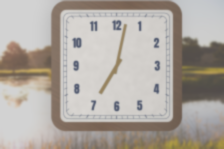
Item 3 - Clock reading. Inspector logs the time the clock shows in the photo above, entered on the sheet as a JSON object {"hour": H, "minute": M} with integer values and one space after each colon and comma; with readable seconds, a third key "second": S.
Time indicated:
{"hour": 7, "minute": 2}
